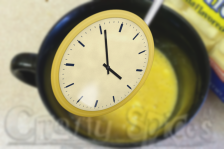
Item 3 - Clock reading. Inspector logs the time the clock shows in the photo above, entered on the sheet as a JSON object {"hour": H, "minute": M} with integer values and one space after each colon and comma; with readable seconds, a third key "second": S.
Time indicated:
{"hour": 3, "minute": 56}
